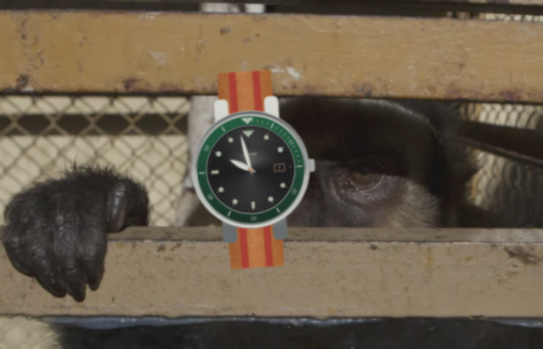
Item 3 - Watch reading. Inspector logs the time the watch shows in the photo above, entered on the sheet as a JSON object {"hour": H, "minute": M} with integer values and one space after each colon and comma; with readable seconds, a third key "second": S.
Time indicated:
{"hour": 9, "minute": 58}
